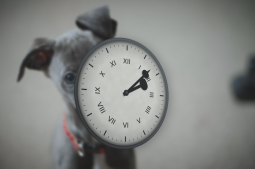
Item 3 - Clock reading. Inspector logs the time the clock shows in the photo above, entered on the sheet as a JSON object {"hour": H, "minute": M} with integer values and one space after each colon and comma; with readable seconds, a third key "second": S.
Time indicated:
{"hour": 2, "minute": 8}
